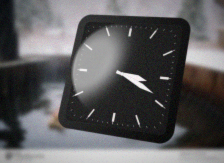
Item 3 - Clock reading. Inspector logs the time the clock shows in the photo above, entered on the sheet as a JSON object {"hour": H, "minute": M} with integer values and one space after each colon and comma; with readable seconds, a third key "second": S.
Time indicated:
{"hour": 3, "minute": 19}
